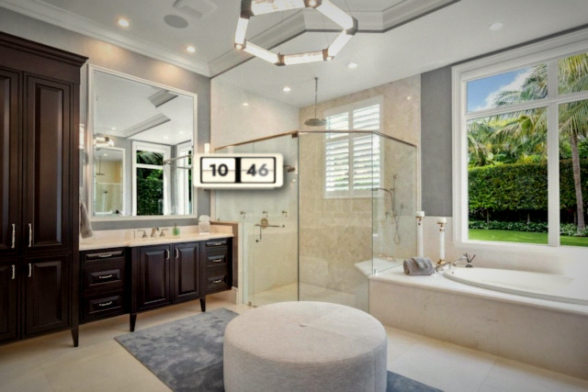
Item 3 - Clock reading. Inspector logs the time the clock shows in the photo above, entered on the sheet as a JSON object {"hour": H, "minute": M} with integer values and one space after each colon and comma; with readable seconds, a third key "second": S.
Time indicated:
{"hour": 10, "minute": 46}
